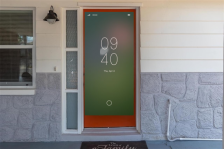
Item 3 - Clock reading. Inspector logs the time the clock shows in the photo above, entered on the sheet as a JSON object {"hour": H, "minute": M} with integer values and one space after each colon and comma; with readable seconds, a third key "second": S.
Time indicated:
{"hour": 9, "minute": 40}
